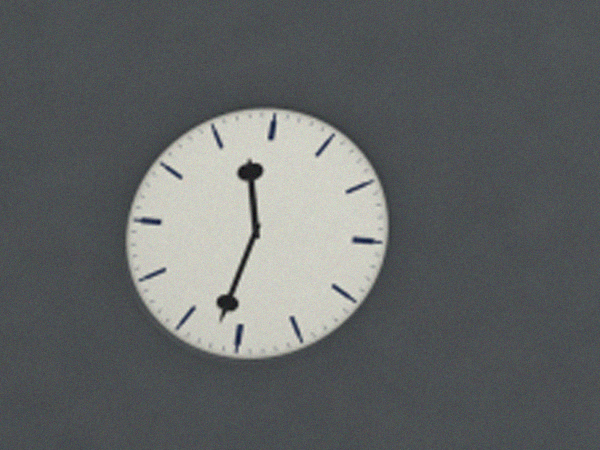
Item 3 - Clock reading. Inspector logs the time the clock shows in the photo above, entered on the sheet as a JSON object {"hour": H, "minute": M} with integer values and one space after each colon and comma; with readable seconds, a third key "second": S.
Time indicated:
{"hour": 11, "minute": 32}
